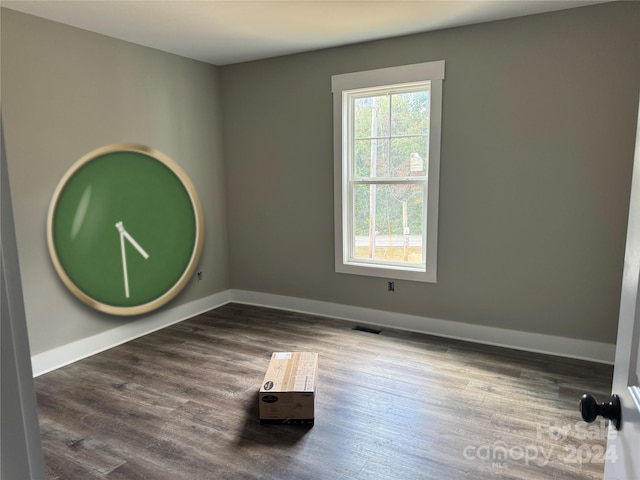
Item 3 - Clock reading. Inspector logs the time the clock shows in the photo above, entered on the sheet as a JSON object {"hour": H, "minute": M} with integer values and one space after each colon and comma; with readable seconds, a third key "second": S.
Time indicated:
{"hour": 4, "minute": 29}
